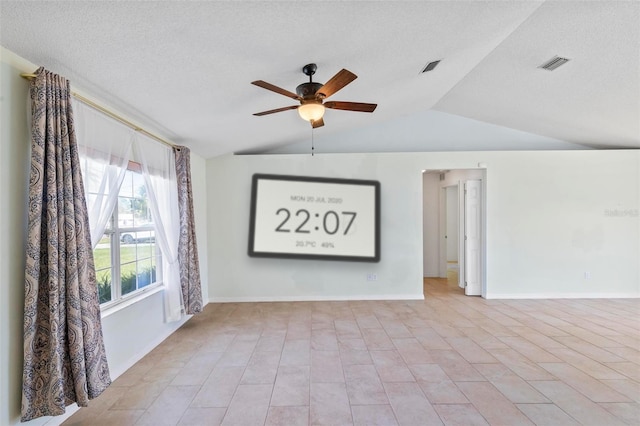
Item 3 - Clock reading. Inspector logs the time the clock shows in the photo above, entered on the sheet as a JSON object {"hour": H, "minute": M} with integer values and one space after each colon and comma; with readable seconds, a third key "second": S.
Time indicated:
{"hour": 22, "minute": 7}
